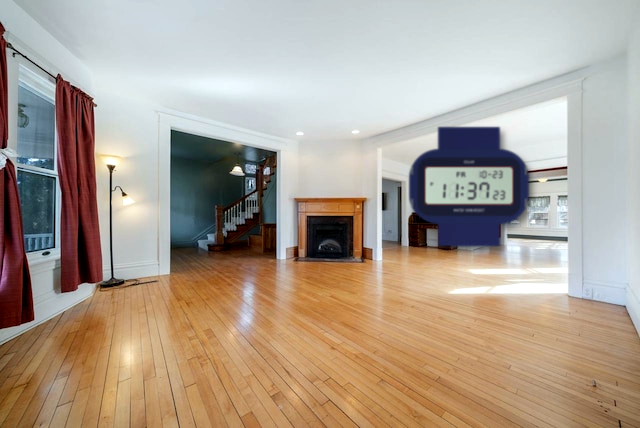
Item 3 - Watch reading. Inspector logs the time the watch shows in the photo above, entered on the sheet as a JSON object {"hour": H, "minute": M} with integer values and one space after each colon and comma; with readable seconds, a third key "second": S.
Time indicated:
{"hour": 11, "minute": 37}
